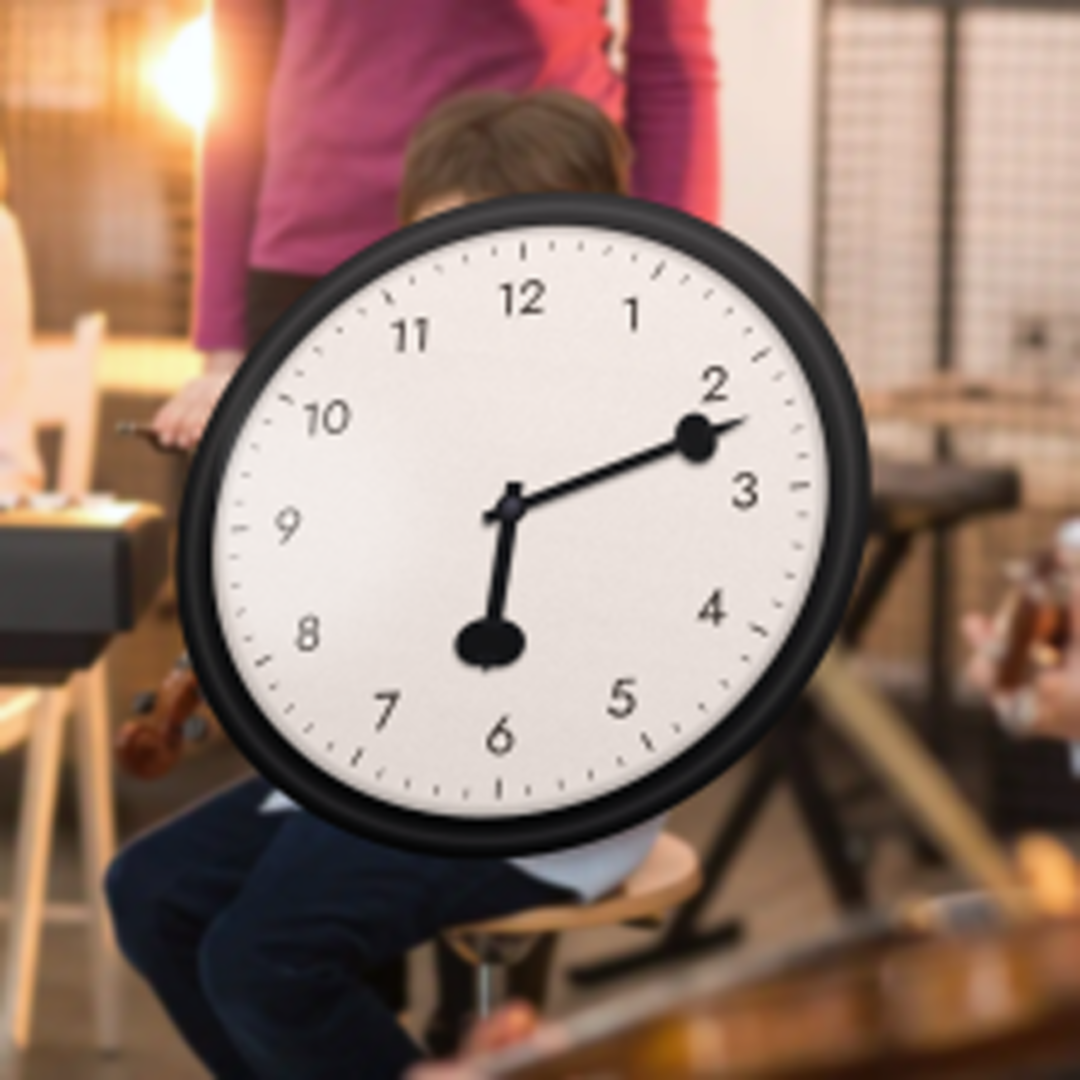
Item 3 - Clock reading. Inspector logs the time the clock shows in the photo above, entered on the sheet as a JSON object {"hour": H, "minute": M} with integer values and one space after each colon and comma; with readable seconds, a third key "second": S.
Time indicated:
{"hour": 6, "minute": 12}
